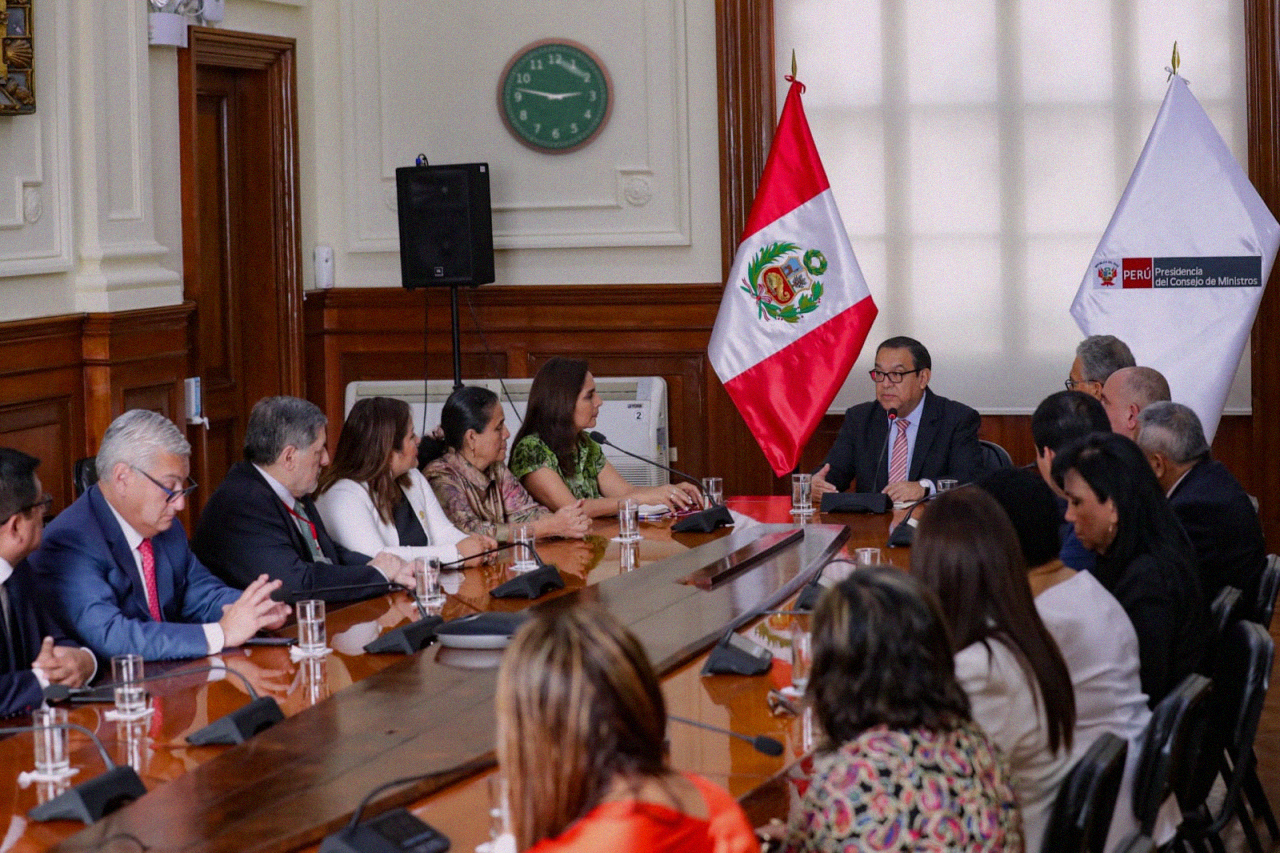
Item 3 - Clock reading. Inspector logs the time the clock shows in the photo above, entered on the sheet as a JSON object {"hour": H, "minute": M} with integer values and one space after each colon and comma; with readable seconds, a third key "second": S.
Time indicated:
{"hour": 2, "minute": 47}
